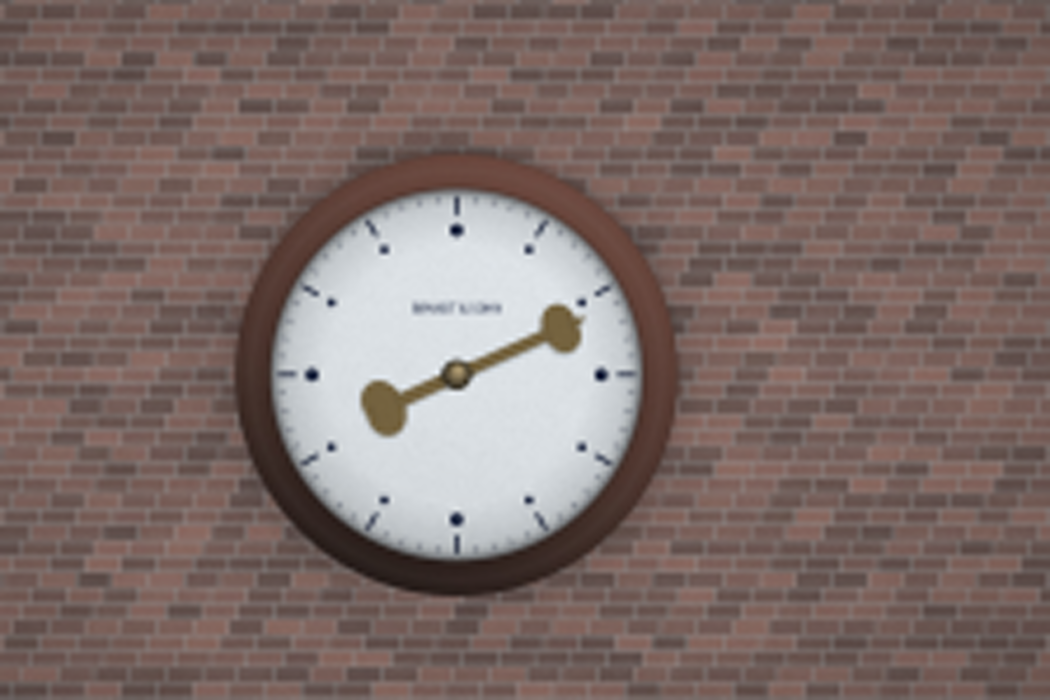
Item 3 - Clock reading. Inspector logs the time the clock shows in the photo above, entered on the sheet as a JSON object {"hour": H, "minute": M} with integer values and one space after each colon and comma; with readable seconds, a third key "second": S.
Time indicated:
{"hour": 8, "minute": 11}
